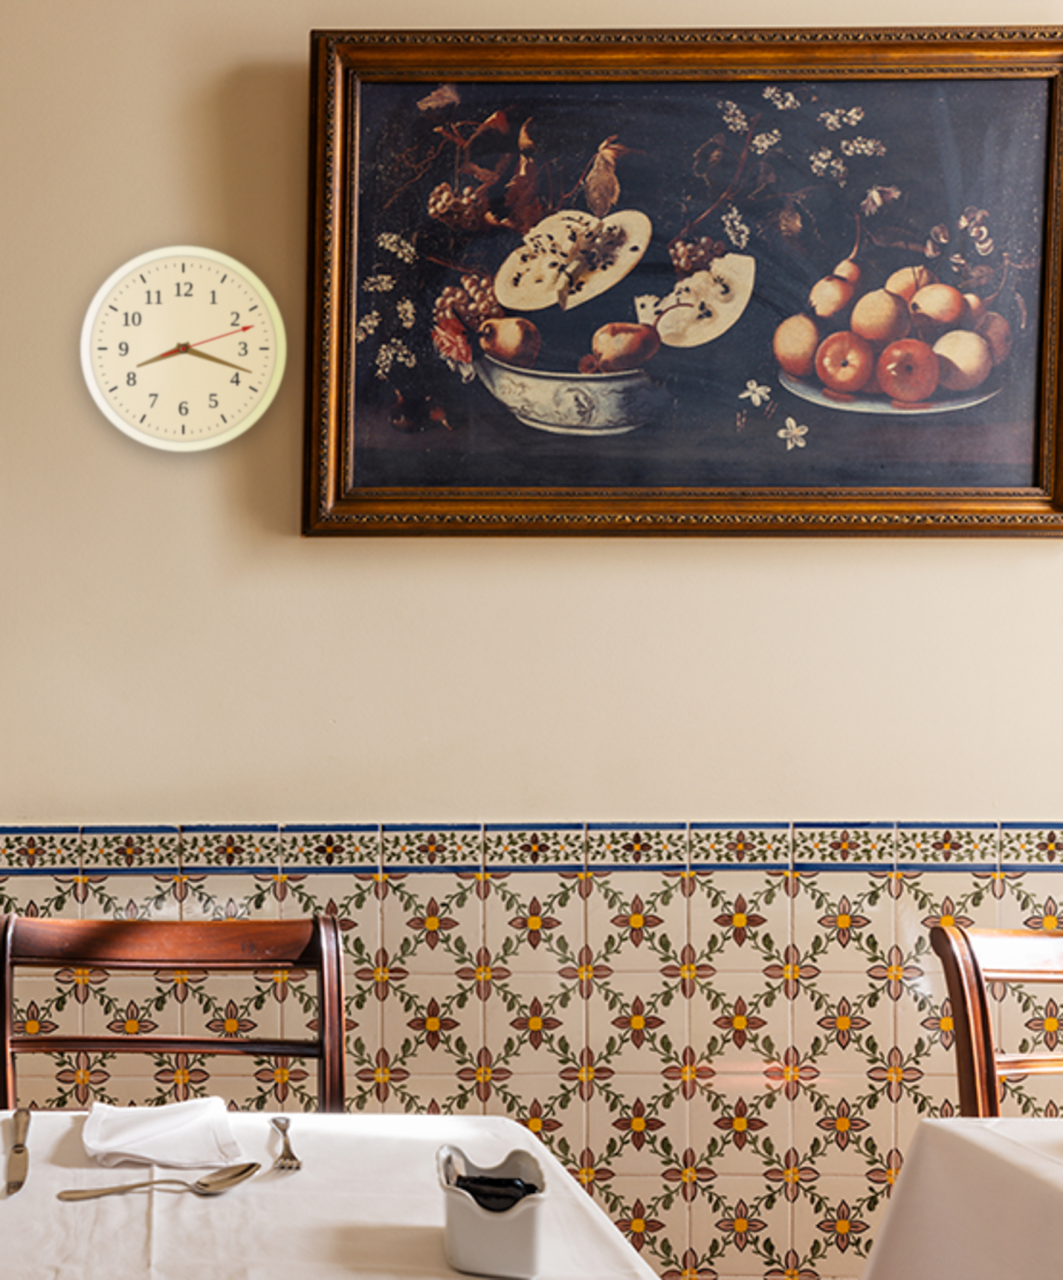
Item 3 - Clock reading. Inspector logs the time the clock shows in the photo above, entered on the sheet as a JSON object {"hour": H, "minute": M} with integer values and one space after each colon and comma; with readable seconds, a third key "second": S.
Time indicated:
{"hour": 8, "minute": 18, "second": 12}
